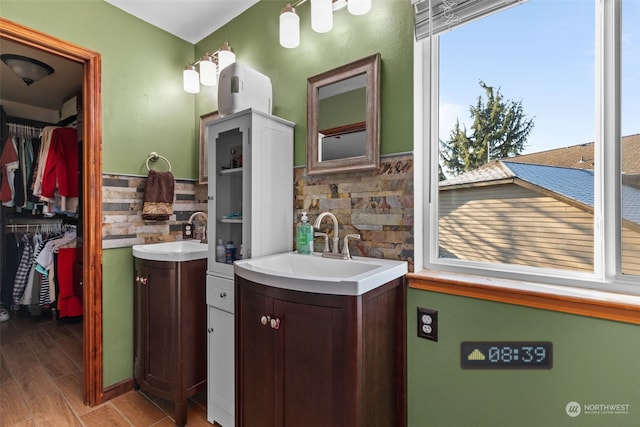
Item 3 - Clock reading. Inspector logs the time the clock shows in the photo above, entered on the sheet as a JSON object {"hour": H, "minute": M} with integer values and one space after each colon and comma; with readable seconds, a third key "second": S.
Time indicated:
{"hour": 8, "minute": 39}
